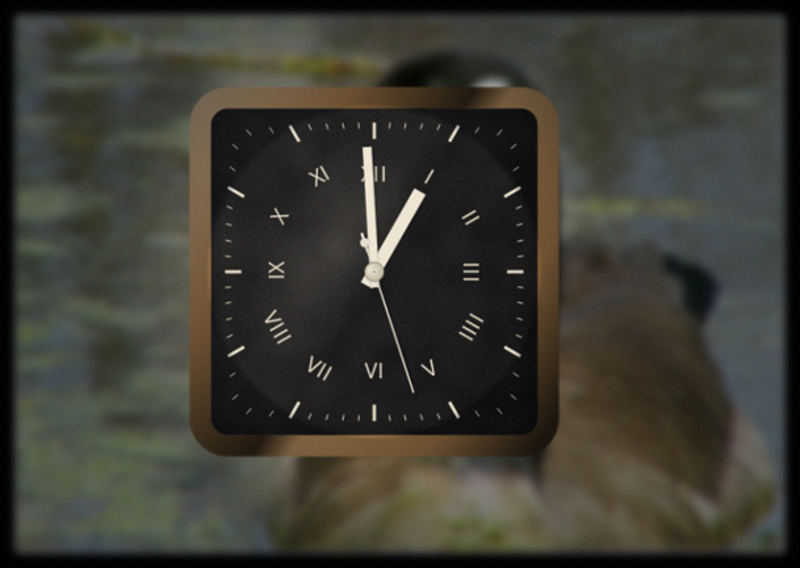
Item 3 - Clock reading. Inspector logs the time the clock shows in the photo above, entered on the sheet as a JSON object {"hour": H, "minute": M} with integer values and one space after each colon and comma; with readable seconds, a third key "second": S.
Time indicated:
{"hour": 12, "minute": 59, "second": 27}
